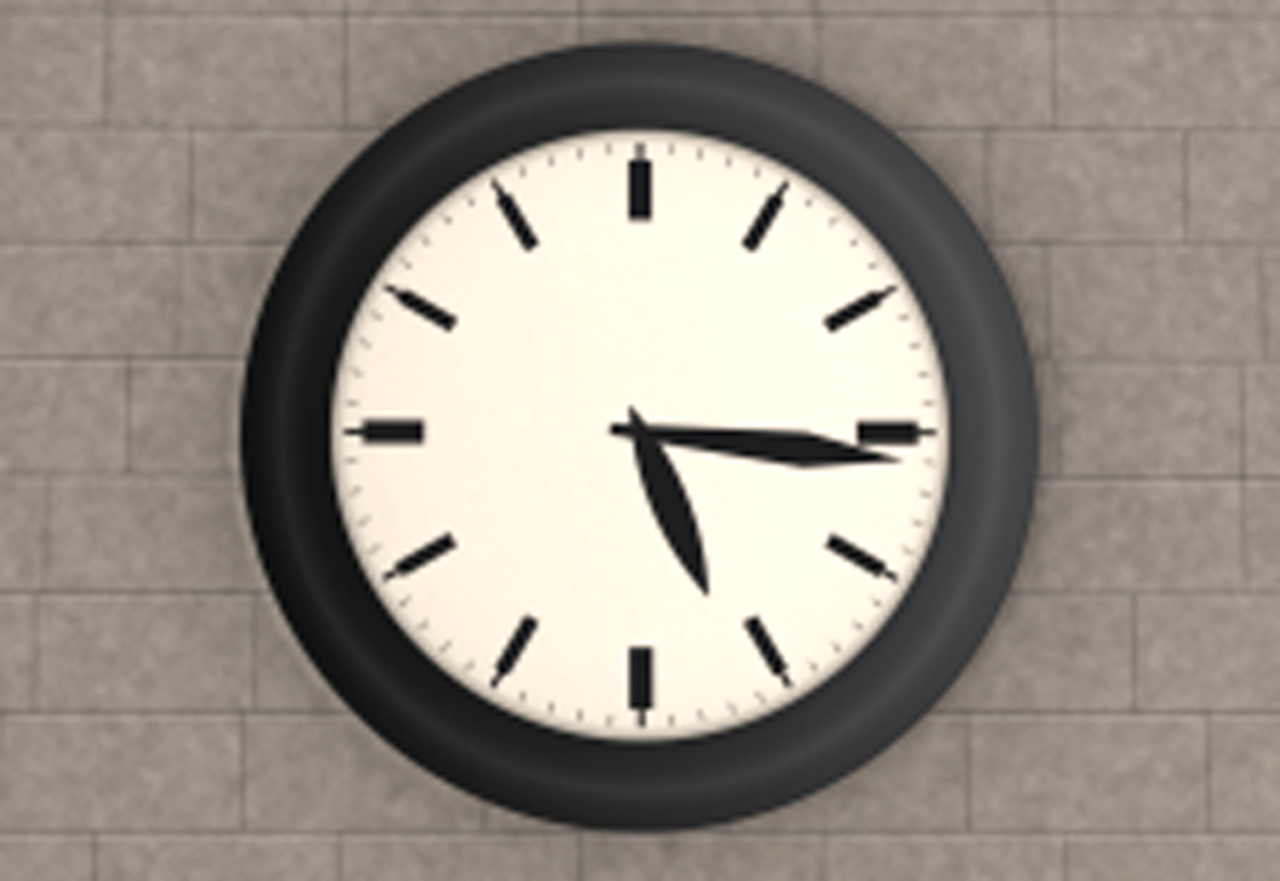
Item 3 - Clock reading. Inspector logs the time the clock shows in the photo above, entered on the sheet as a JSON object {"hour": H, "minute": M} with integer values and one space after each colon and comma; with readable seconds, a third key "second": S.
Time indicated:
{"hour": 5, "minute": 16}
